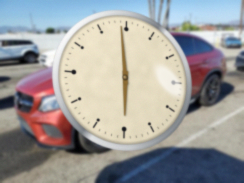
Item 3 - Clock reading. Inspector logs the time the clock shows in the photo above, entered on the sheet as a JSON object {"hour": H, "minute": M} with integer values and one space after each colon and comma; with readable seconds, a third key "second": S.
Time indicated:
{"hour": 5, "minute": 59}
